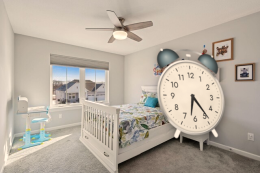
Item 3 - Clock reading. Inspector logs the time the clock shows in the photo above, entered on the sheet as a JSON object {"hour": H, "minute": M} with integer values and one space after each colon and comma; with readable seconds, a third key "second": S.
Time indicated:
{"hour": 6, "minute": 24}
